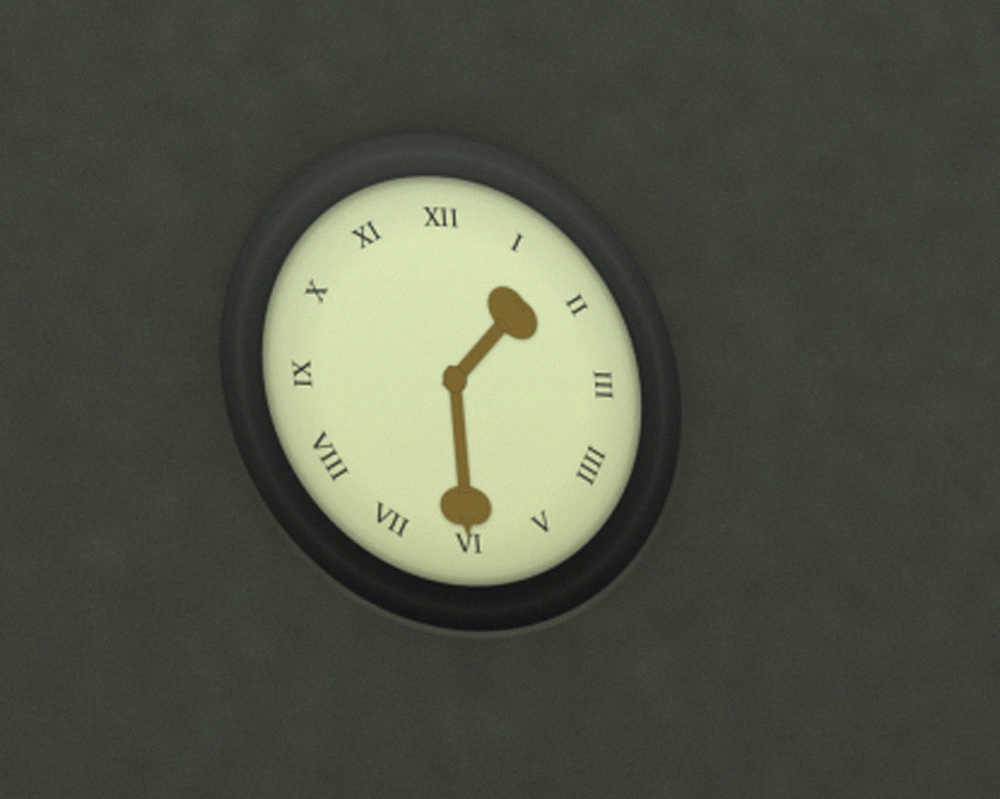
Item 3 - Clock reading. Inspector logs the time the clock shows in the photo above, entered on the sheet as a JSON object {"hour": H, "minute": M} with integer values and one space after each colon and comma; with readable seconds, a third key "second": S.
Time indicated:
{"hour": 1, "minute": 30}
